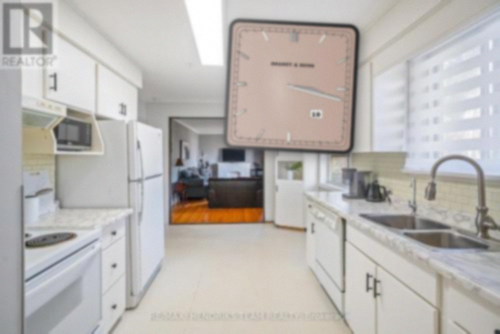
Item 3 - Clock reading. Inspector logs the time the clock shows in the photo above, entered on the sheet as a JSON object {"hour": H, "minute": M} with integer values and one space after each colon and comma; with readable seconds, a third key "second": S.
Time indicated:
{"hour": 3, "minute": 17}
